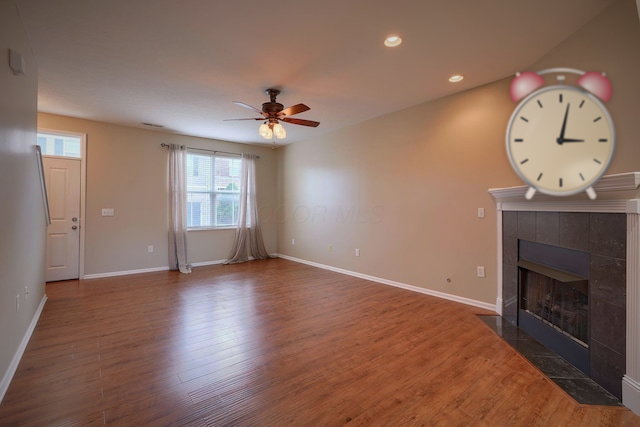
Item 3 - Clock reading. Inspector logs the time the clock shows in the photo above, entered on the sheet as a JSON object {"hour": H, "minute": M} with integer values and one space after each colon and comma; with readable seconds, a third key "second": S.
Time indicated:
{"hour": 3, "minute": 2}
